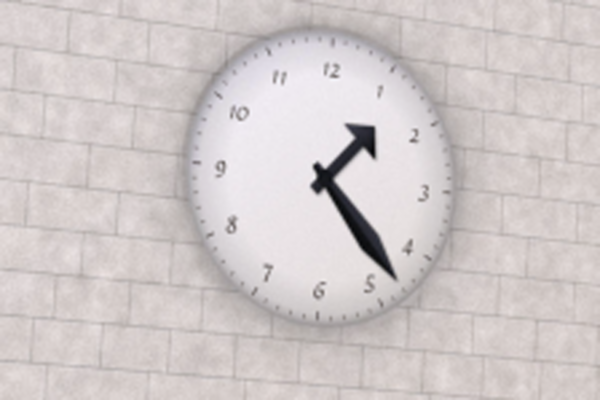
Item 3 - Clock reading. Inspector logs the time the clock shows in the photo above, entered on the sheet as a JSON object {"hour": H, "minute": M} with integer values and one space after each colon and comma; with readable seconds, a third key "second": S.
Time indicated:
{"hour": 1, "minute": 23}
